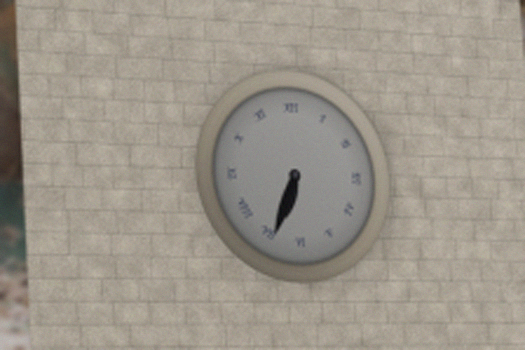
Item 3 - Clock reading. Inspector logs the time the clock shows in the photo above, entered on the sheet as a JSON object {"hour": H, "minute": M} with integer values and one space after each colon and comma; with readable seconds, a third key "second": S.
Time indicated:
{"hour": 6, "minute": 34}
